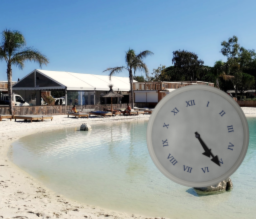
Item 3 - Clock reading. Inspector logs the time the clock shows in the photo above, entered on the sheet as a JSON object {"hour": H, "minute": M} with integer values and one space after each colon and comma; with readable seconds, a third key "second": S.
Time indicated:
{"hour": 5, "minute": 26}
